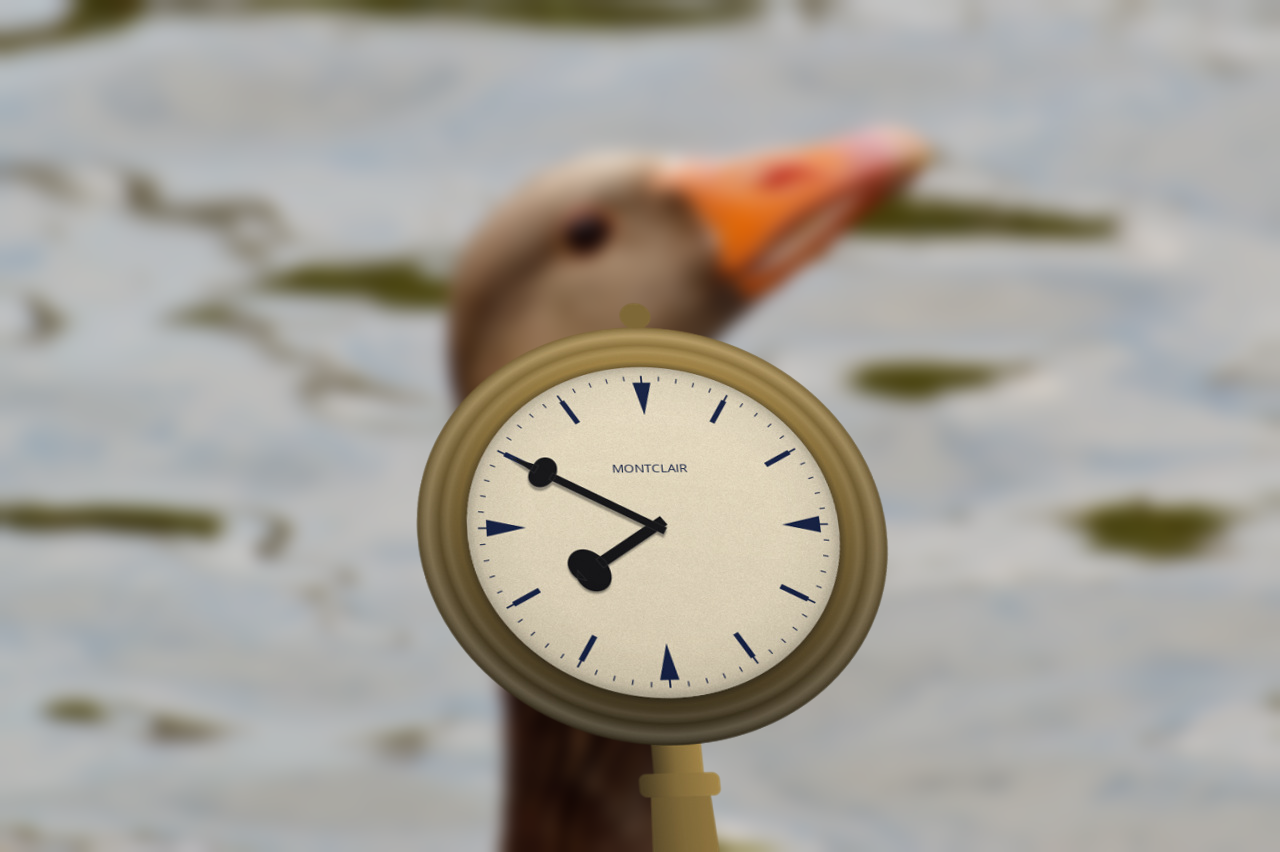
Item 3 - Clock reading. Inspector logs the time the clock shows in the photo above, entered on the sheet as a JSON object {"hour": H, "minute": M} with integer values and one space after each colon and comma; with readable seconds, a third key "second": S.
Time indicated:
{"hour": 7, "minute": 50}
